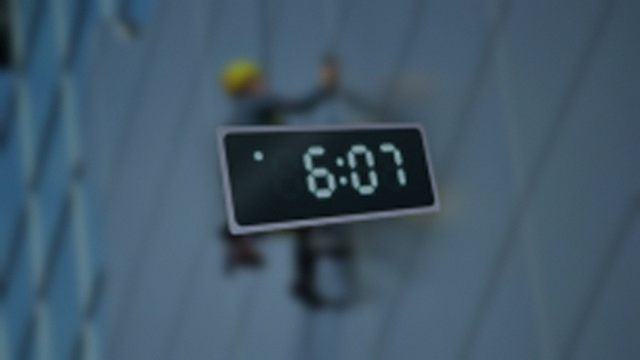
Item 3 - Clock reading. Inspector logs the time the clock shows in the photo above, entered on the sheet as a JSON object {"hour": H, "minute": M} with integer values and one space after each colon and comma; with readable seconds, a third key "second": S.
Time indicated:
{"hour": 6, "minute": 7}
